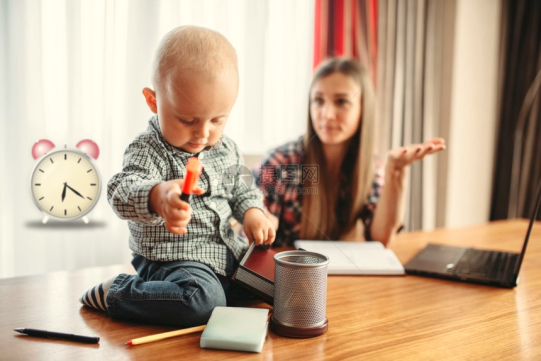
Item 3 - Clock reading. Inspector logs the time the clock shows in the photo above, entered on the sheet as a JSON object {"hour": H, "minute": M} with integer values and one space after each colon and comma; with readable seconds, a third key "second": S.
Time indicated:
{"hour": 6, "minute": 21}
